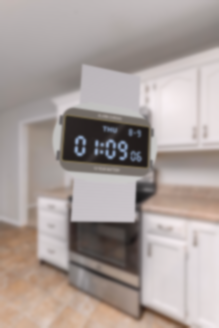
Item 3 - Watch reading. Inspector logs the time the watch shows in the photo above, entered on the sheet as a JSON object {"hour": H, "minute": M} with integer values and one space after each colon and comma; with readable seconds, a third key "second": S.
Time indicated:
{"hour": 1, "minute": 9}
